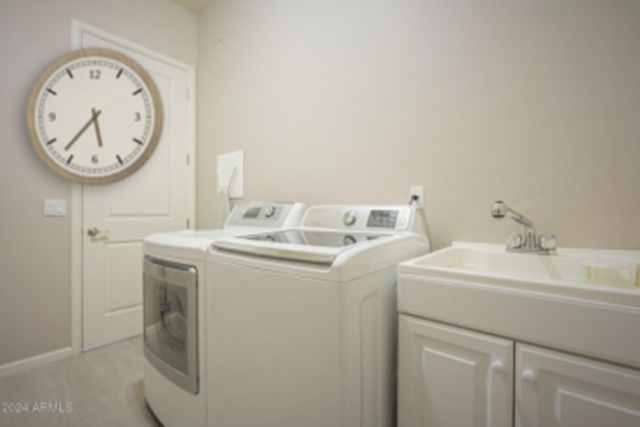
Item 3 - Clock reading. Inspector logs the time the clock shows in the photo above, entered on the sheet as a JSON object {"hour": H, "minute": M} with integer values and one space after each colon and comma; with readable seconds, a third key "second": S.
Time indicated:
{"hour": 5, "minute": 37}
